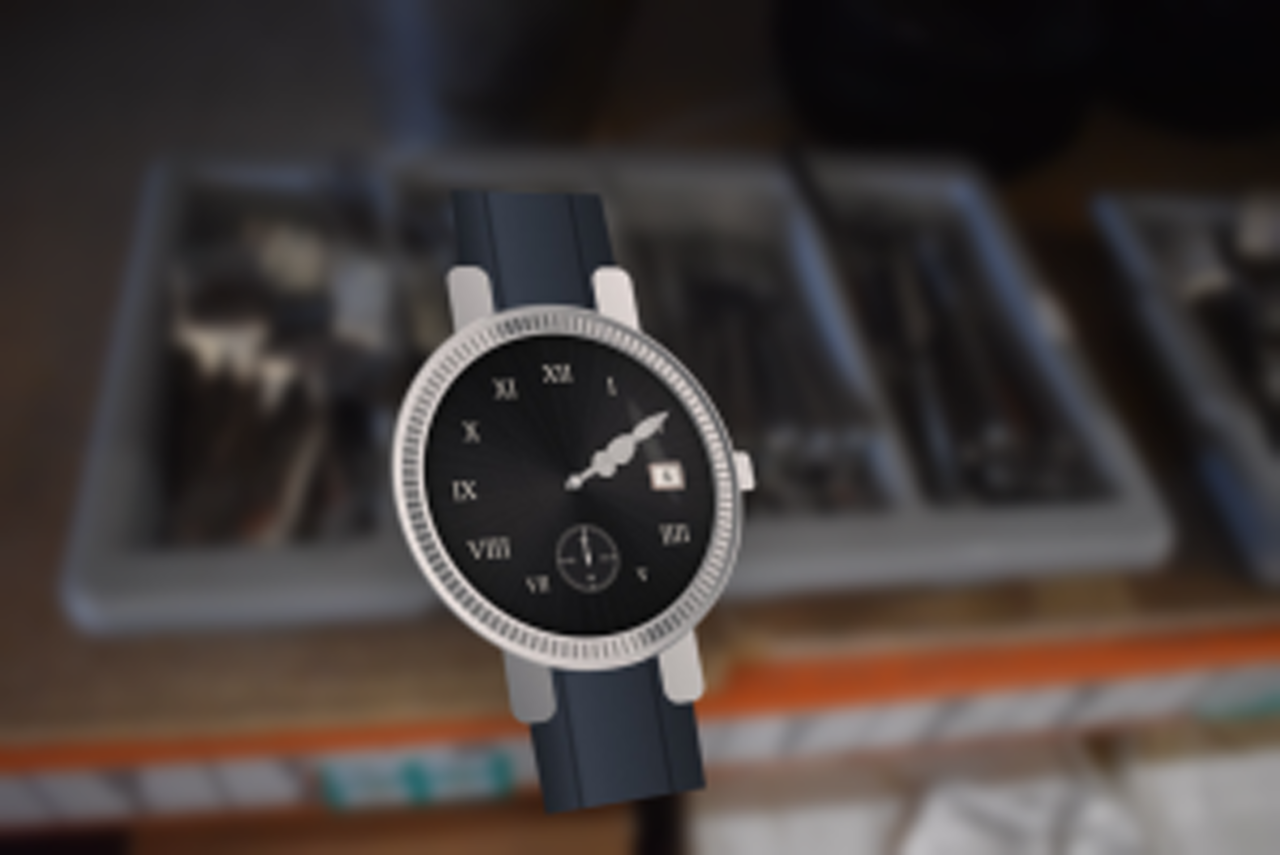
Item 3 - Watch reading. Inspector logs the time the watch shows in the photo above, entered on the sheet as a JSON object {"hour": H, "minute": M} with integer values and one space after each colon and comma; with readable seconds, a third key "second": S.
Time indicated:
{"hour": 2, "minute": 10}
